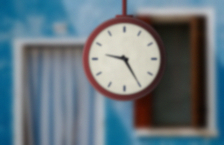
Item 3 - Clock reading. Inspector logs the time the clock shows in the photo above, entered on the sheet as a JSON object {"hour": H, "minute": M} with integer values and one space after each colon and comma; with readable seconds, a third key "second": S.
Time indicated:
{"hour": 9, "minute": 25}
